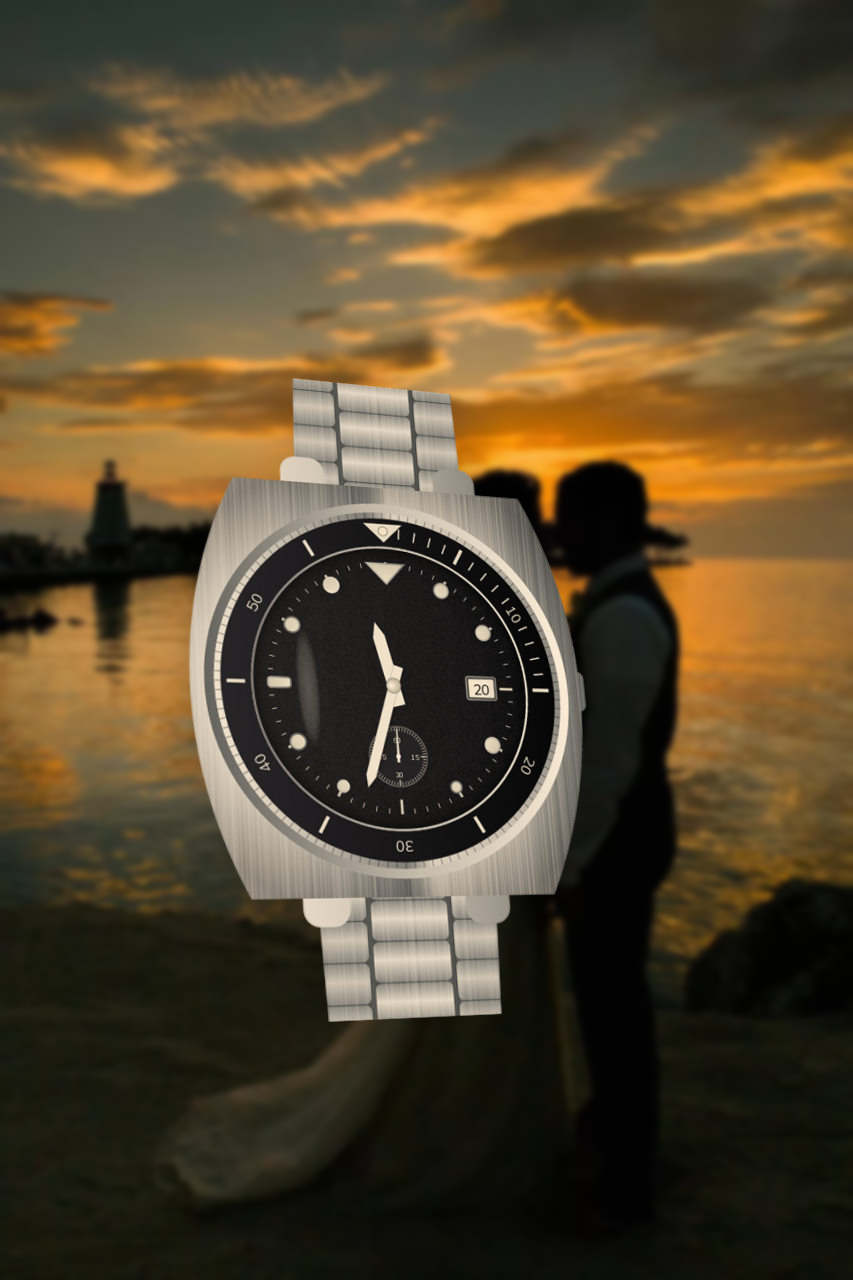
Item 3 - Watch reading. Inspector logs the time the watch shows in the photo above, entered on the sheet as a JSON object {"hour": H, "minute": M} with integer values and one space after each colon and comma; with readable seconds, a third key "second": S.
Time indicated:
{"hour": 11, "minute": 33}
